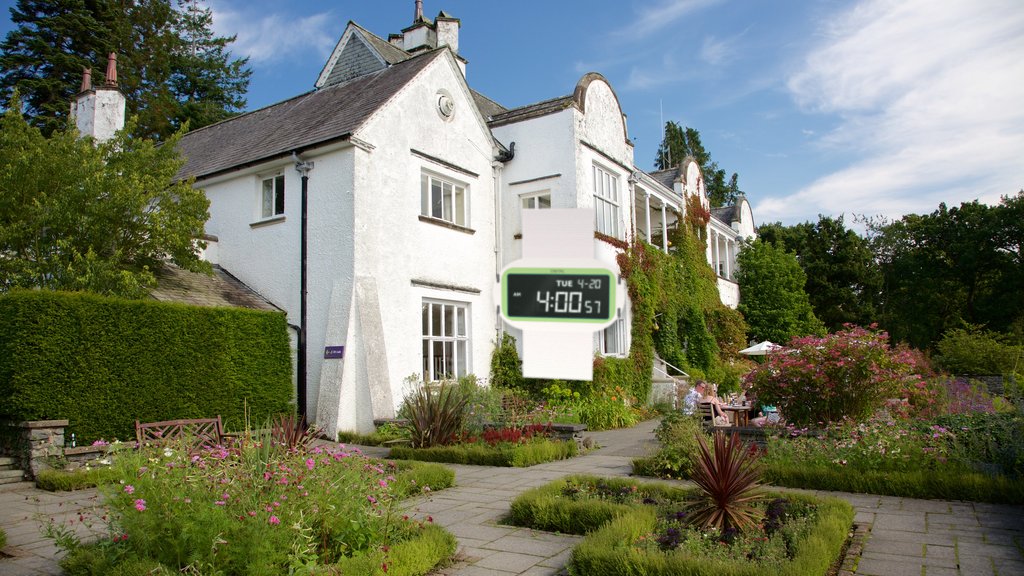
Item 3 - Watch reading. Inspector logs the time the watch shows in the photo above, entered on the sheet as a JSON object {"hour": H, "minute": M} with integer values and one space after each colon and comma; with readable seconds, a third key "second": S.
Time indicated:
{"hour": 4, "minute": 0, "second": 57}
